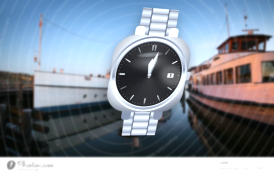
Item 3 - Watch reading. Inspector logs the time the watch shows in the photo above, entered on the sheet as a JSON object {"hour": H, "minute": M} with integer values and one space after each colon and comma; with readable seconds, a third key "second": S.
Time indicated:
{"hour": 12, "minute": 2}
